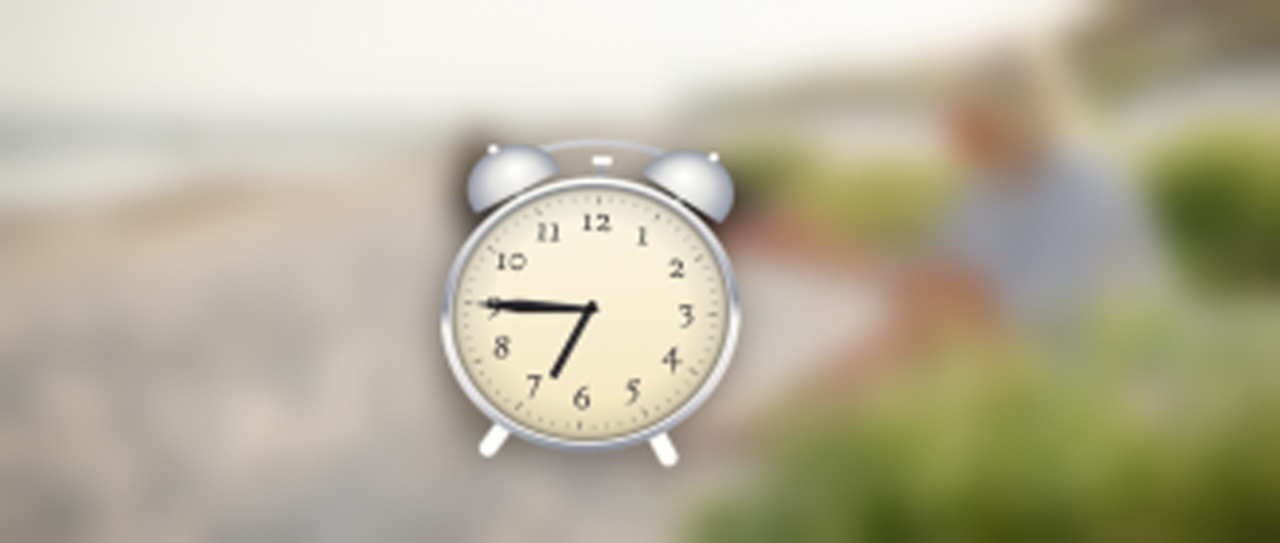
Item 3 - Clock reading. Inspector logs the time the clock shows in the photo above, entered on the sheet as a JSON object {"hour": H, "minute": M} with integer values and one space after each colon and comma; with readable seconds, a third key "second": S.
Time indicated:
{"hour": 6, "minute": 45}
